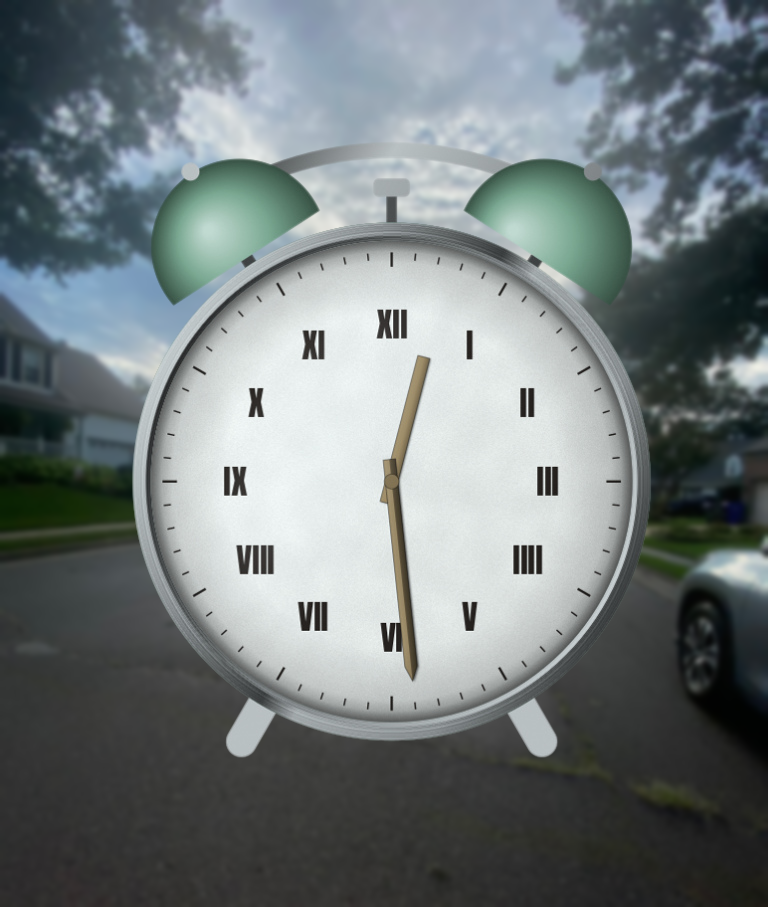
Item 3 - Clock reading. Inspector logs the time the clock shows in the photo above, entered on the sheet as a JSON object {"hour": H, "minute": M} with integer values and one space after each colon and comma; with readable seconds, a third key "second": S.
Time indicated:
{"hour": 12, "minute": 29}
